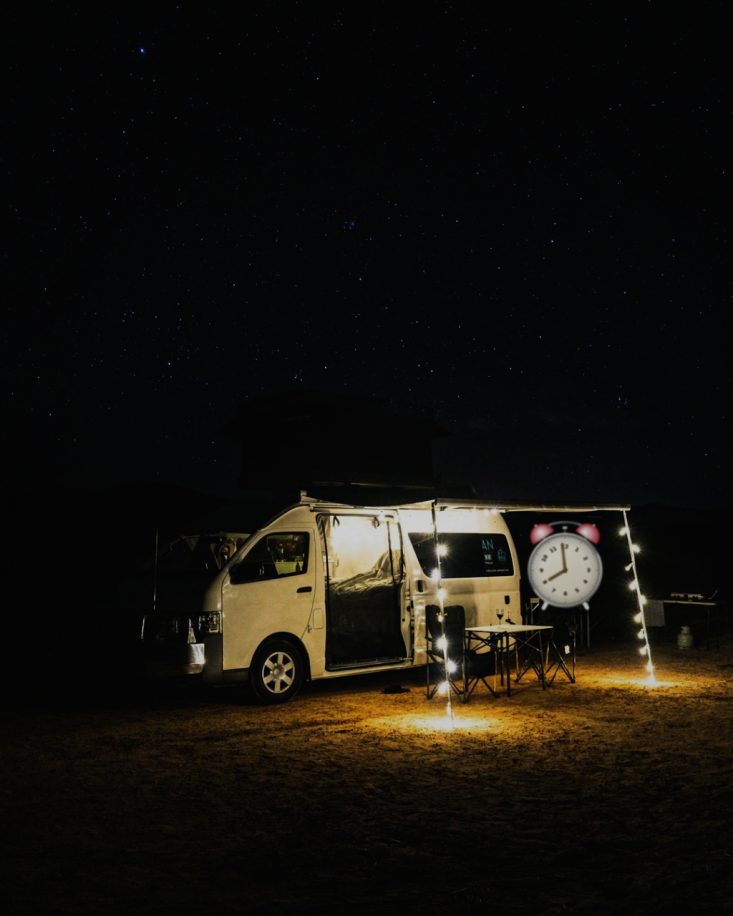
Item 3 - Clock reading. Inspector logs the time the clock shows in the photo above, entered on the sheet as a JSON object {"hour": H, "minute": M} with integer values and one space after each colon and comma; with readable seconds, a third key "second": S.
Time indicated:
{"hour": 7, "minute": 59}
